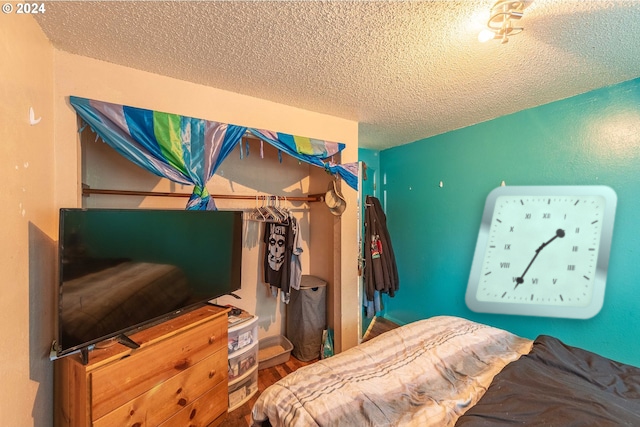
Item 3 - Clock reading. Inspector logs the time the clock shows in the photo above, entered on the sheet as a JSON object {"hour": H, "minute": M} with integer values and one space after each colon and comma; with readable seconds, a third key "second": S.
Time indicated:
{"hour": 1, "minute": 34}
